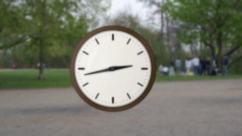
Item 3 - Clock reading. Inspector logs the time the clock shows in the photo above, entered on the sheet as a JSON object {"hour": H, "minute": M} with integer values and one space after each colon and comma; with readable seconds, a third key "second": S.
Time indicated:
{"hour": 2, "minute": 43}
